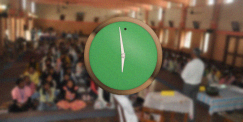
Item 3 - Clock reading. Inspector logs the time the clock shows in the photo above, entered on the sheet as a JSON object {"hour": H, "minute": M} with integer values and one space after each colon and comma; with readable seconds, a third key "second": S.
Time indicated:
{"hour": 5, "minute": 58}
